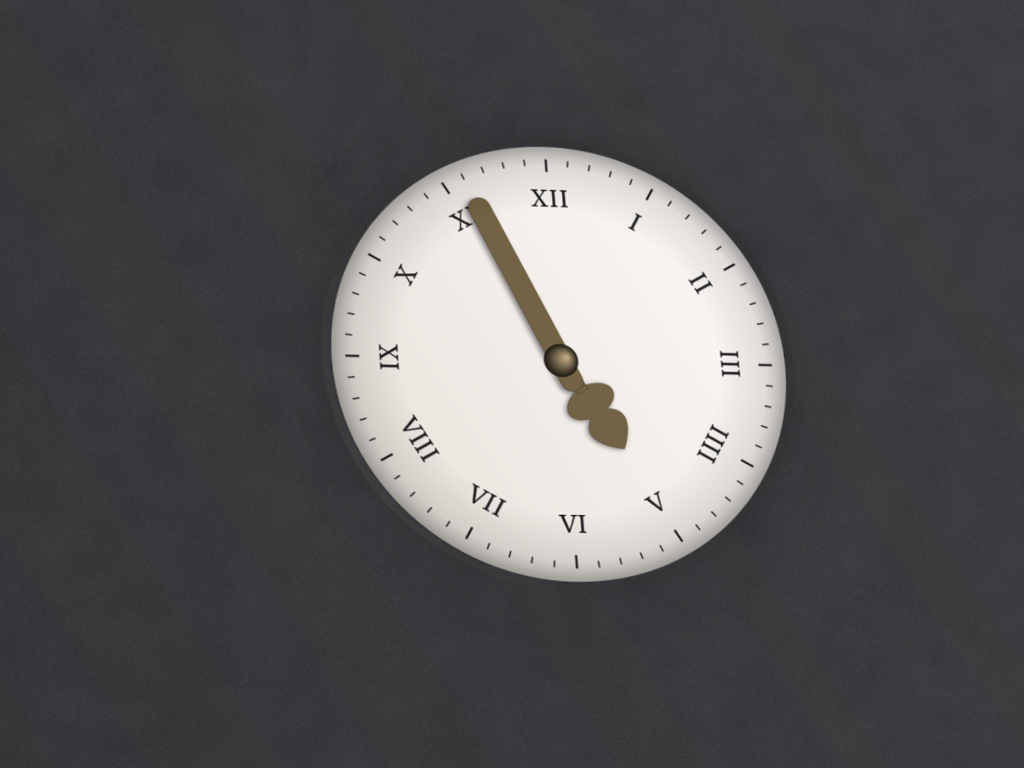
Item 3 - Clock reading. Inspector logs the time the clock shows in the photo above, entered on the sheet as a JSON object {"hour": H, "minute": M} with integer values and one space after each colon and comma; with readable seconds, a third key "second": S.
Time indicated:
{"hour": 4, "minute": 56}
